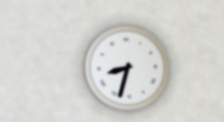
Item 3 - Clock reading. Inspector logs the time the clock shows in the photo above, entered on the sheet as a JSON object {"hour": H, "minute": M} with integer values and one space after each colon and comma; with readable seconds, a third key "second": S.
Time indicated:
{"hour": 8, "minute": 33}
